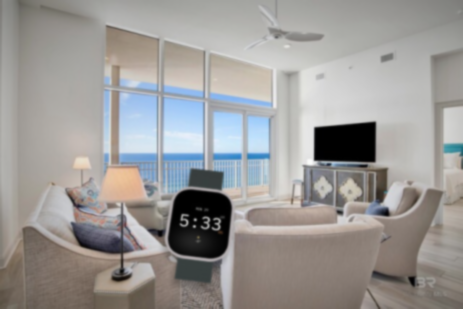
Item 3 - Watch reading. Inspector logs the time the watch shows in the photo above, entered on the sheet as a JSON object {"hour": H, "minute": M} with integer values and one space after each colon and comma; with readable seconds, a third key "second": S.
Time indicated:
{"hour": 5, "minute": 33}
